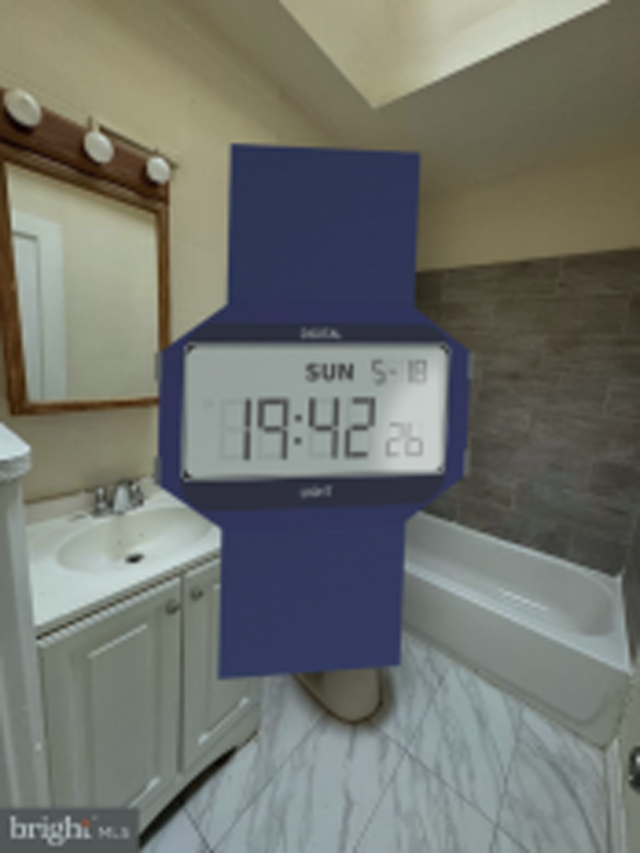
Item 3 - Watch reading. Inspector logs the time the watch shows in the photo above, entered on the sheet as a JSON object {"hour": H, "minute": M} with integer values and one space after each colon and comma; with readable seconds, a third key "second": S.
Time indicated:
{"hour": 19, "minute": 42, "second": 26}
